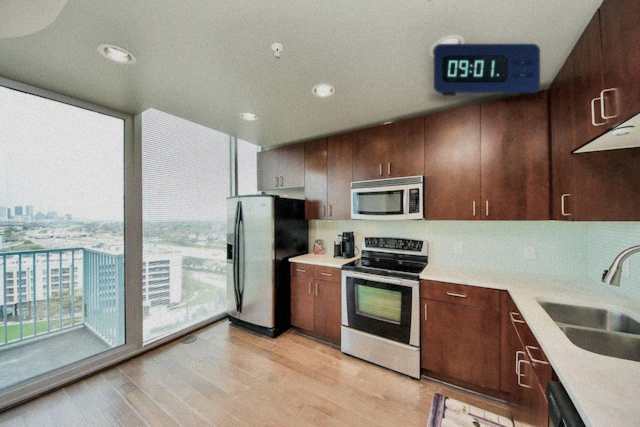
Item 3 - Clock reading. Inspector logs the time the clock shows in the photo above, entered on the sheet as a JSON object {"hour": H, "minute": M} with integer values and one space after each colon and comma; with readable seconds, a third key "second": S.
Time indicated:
{"hour": 9, "minute": 1}
